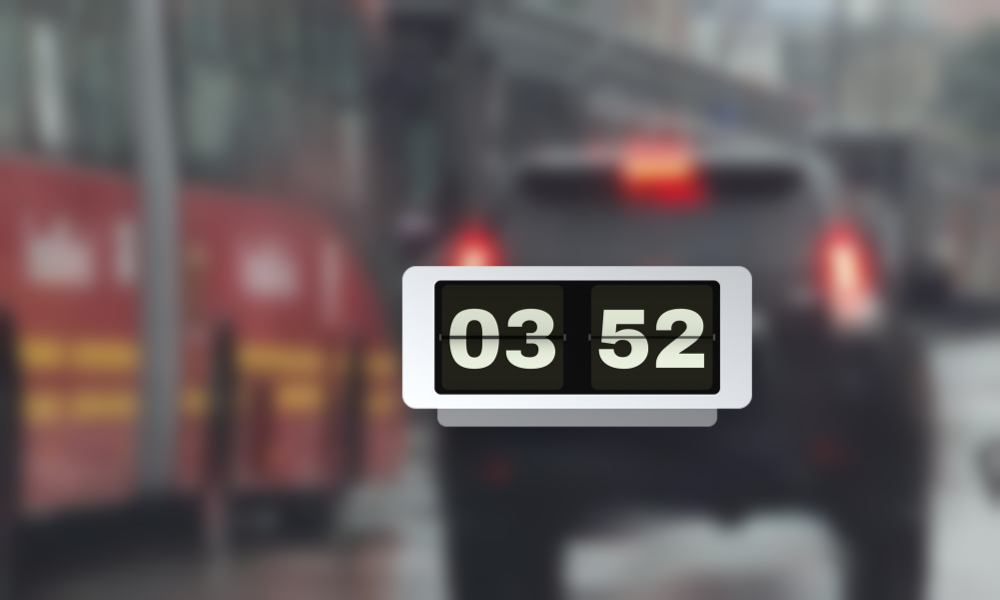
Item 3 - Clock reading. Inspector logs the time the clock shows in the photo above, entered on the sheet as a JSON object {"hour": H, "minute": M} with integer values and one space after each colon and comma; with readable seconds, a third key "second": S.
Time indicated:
{"hour": 3, "minute": 52}
